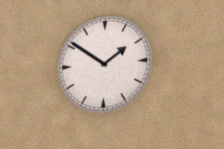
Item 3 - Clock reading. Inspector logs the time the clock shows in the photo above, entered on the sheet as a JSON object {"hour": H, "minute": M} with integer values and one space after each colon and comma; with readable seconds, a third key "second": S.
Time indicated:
{"hour": 1, "minute": 51}
